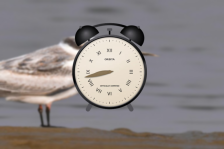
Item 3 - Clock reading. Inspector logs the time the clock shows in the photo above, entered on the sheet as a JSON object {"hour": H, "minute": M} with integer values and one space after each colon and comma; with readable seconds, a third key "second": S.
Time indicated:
{"hour": 8, "minute": 43}
